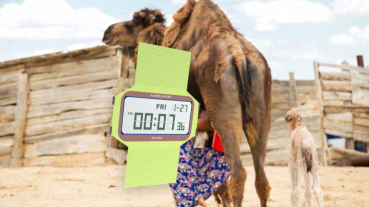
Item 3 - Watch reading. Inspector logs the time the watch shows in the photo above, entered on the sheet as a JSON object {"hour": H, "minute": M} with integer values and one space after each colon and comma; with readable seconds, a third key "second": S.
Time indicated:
{"hour": 0, "minute": 7, "second": 36}
